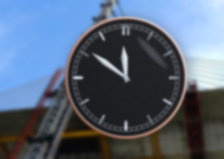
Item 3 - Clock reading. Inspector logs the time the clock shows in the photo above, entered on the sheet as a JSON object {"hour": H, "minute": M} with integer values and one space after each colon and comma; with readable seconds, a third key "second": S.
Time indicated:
{"hour": 11, "minute": 51}
